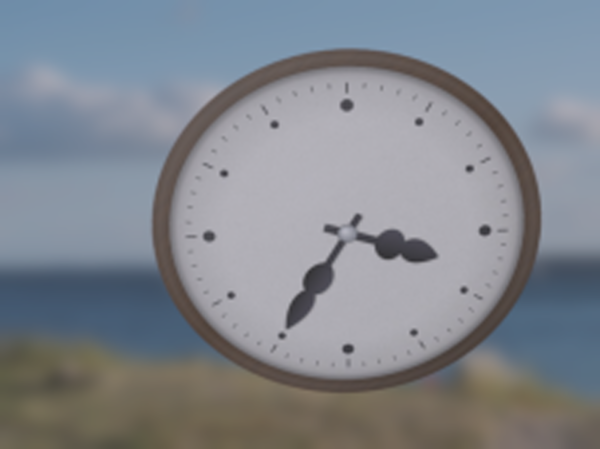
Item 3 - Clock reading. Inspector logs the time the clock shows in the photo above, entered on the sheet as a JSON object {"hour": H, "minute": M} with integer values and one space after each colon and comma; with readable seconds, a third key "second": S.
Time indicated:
{"hour": 3, "minute": 35}
